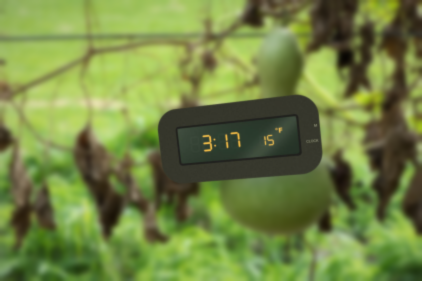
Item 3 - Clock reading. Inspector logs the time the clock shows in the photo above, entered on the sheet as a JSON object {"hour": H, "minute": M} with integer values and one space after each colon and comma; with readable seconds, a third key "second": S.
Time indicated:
{"hour": 3, "minute": 17}
